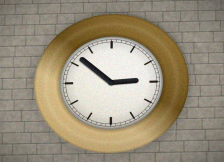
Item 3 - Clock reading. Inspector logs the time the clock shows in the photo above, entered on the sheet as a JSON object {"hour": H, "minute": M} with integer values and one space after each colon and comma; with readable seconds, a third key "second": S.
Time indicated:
{"hour": 2, "minute": 52}
